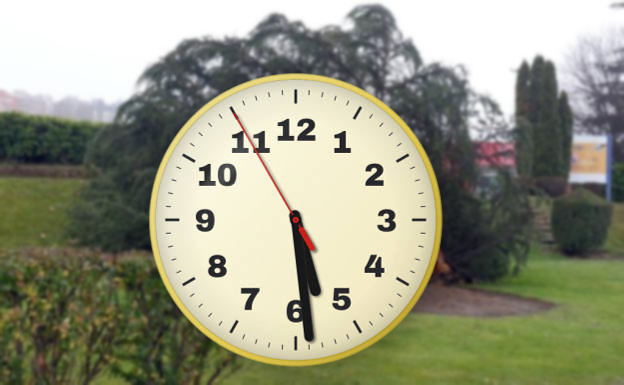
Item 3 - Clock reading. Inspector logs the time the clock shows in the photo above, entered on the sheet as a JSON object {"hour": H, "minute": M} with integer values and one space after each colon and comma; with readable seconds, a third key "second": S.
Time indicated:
{"hour": 5, "minute": 28, "second": 55}
